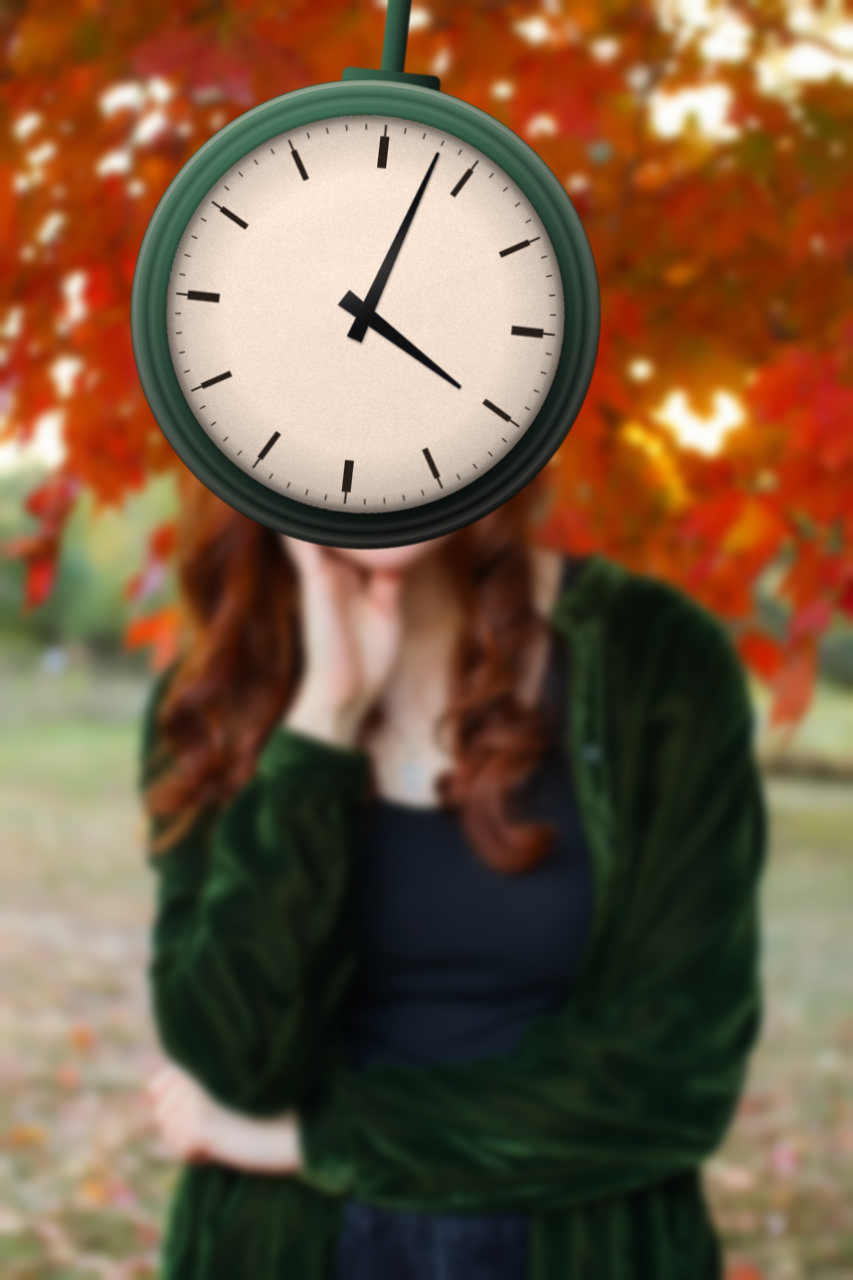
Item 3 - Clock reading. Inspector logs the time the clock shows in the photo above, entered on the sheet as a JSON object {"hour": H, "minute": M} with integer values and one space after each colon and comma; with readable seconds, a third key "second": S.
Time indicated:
{"hour": 4, "minute": 3}
